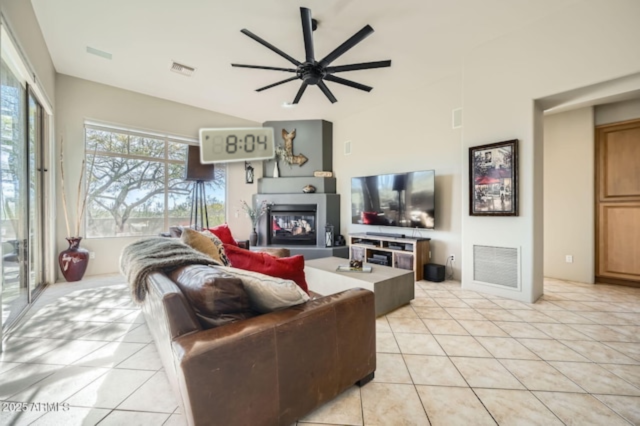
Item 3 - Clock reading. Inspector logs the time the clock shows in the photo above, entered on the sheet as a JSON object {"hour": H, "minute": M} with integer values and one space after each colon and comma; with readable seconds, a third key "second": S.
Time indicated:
{"hour": 8, "minute": 4}
